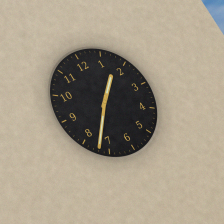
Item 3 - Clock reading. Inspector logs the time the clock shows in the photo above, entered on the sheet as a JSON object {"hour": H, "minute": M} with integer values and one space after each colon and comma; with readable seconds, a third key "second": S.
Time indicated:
{"hour": 1, "minute": 37}
